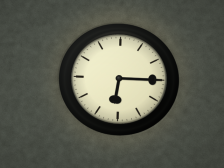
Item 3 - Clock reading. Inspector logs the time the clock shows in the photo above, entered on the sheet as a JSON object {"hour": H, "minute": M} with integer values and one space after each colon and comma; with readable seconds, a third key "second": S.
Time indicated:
{"hour": 6, "minute": 15}
